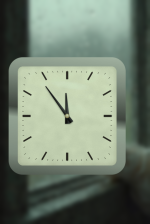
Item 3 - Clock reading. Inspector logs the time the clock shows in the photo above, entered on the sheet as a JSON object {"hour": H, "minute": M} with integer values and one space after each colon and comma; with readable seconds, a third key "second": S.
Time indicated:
{"hour": 11, "minute": 54}
